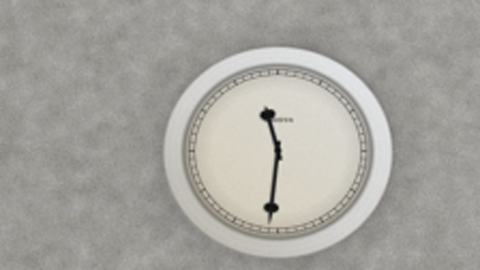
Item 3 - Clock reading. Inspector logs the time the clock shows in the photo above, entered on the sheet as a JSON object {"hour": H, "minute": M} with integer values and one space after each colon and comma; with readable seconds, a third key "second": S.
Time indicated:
{"hour": 11, "minute": 31}
